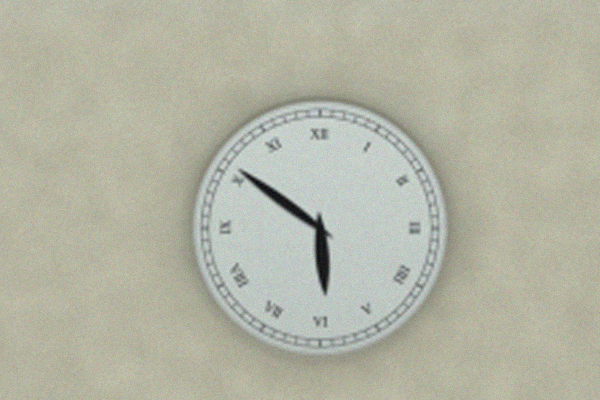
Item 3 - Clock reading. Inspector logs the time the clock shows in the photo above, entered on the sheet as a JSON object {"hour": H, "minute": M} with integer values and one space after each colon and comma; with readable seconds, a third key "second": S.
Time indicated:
{"hour": 5, "minute": 51}
